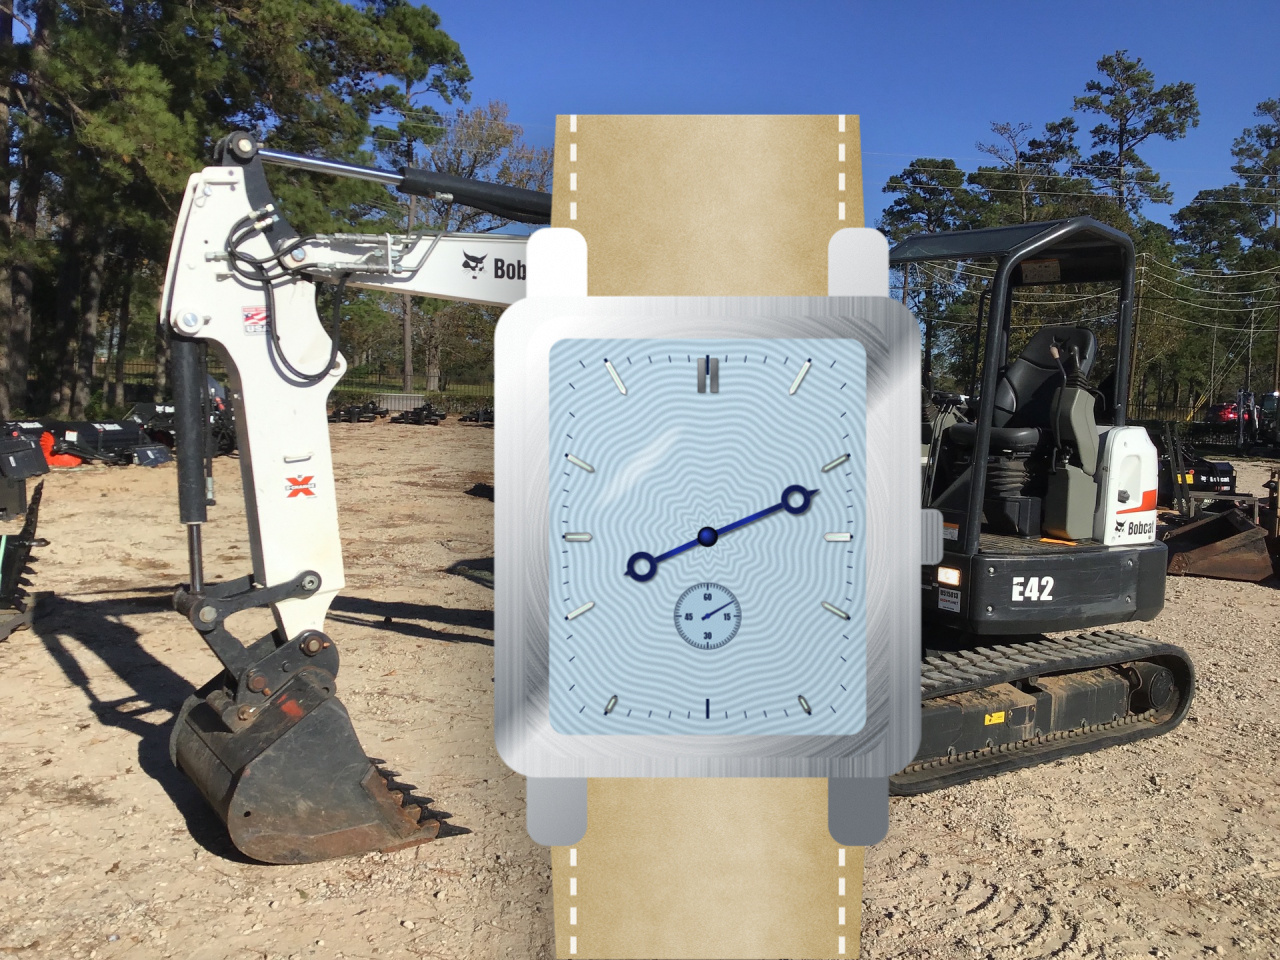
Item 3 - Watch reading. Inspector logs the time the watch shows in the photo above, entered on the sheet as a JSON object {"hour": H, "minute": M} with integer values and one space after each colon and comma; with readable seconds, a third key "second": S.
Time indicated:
{"hour": 8, "minute": 11, "second": 10}
